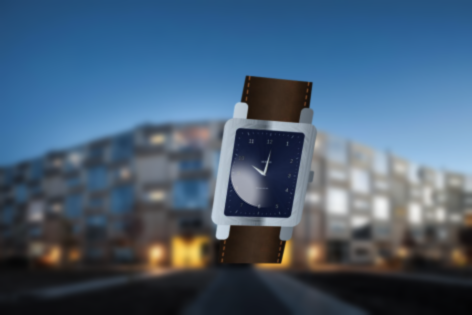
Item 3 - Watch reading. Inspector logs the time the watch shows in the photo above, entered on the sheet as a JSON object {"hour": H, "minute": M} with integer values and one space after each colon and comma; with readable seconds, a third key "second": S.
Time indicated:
{"hour": 10, "minute": 1}
